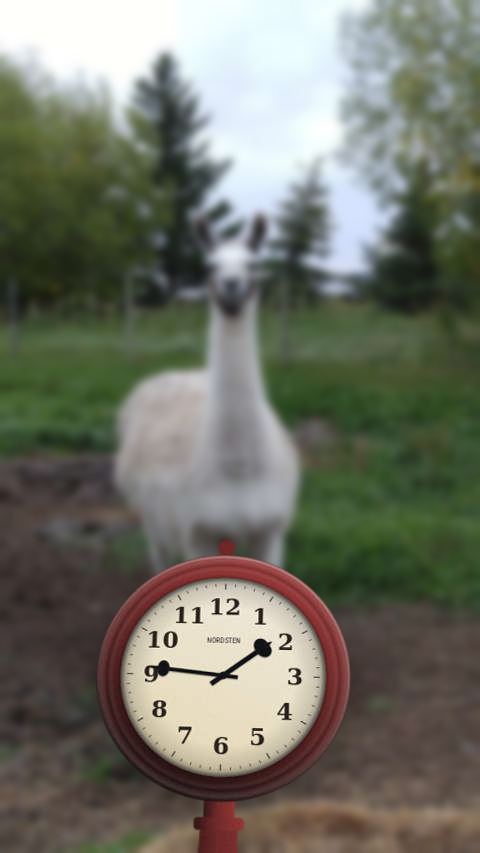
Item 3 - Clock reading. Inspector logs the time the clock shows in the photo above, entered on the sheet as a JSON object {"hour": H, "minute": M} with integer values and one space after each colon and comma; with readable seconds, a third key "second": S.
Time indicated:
{"hour": 1, "minute": 46}
